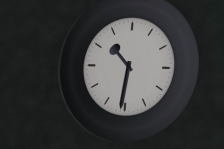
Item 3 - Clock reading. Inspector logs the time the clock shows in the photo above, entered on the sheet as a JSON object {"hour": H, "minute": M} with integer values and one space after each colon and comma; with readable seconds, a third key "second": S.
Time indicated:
{"hour": 10, "minute": 31}
